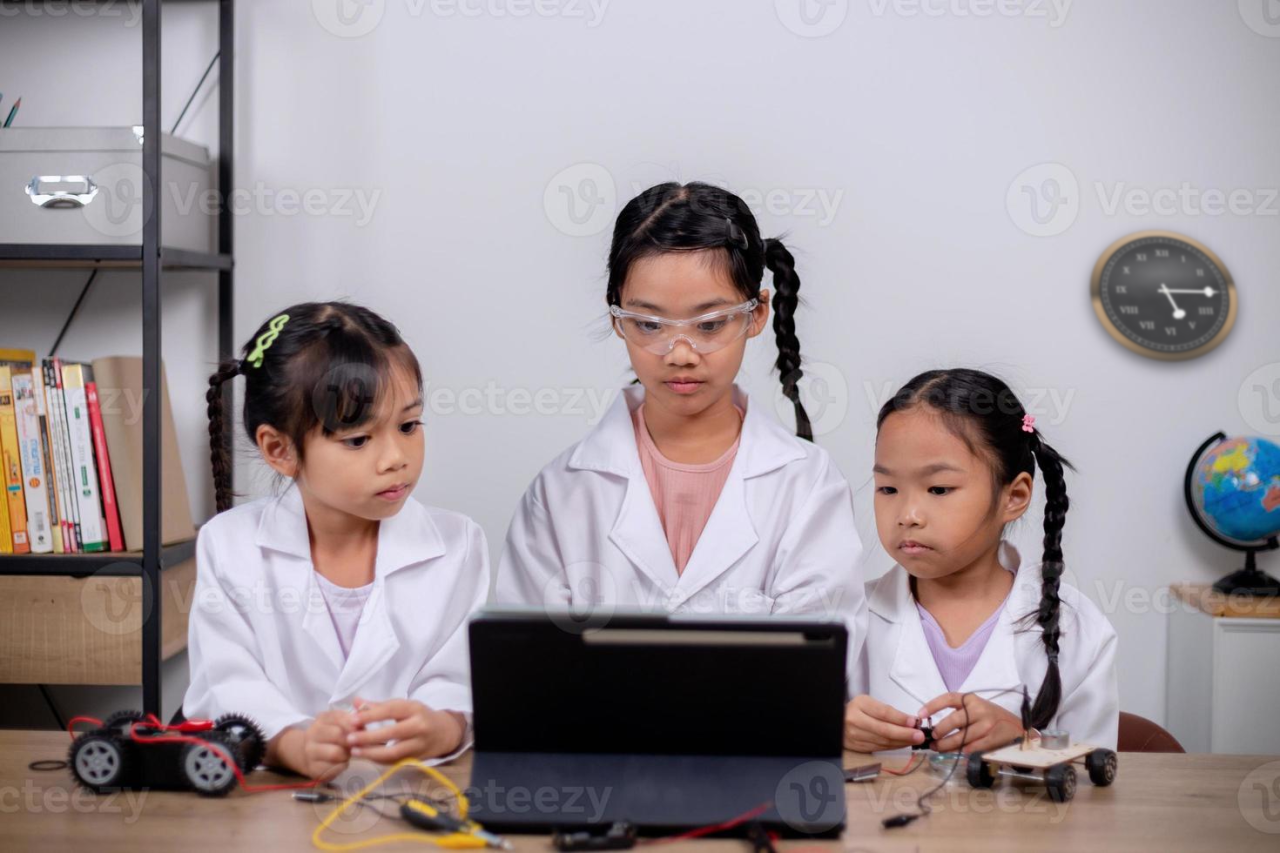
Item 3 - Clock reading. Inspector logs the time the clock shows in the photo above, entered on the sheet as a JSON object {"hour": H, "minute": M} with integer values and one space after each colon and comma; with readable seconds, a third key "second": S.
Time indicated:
{"hour": 5, "minute": 15}
